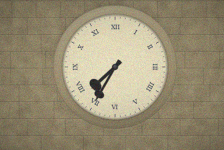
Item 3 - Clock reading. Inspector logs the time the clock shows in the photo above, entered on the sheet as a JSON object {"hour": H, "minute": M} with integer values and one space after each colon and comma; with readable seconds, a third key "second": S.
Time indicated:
{"hour": 7, "minute": 35}
